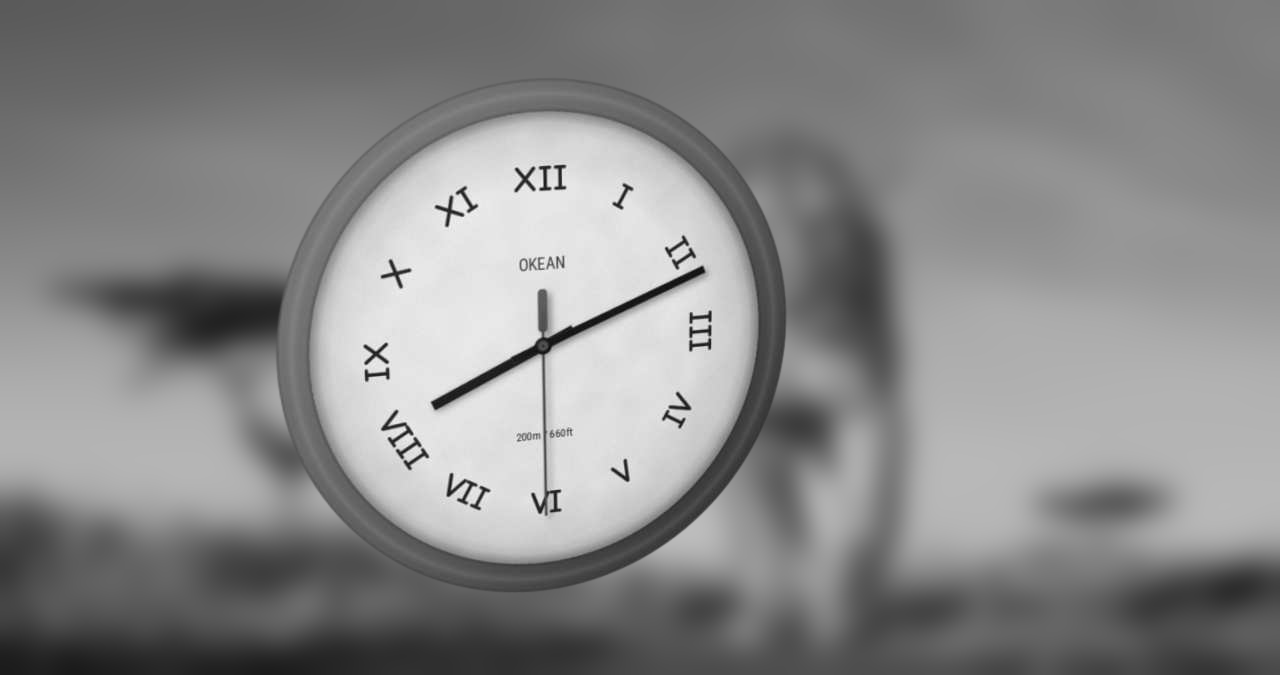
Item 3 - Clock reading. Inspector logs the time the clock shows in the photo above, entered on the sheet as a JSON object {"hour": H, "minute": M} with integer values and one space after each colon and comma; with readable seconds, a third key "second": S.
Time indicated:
{"hour": 8, "minute": 11, "second": 30}
